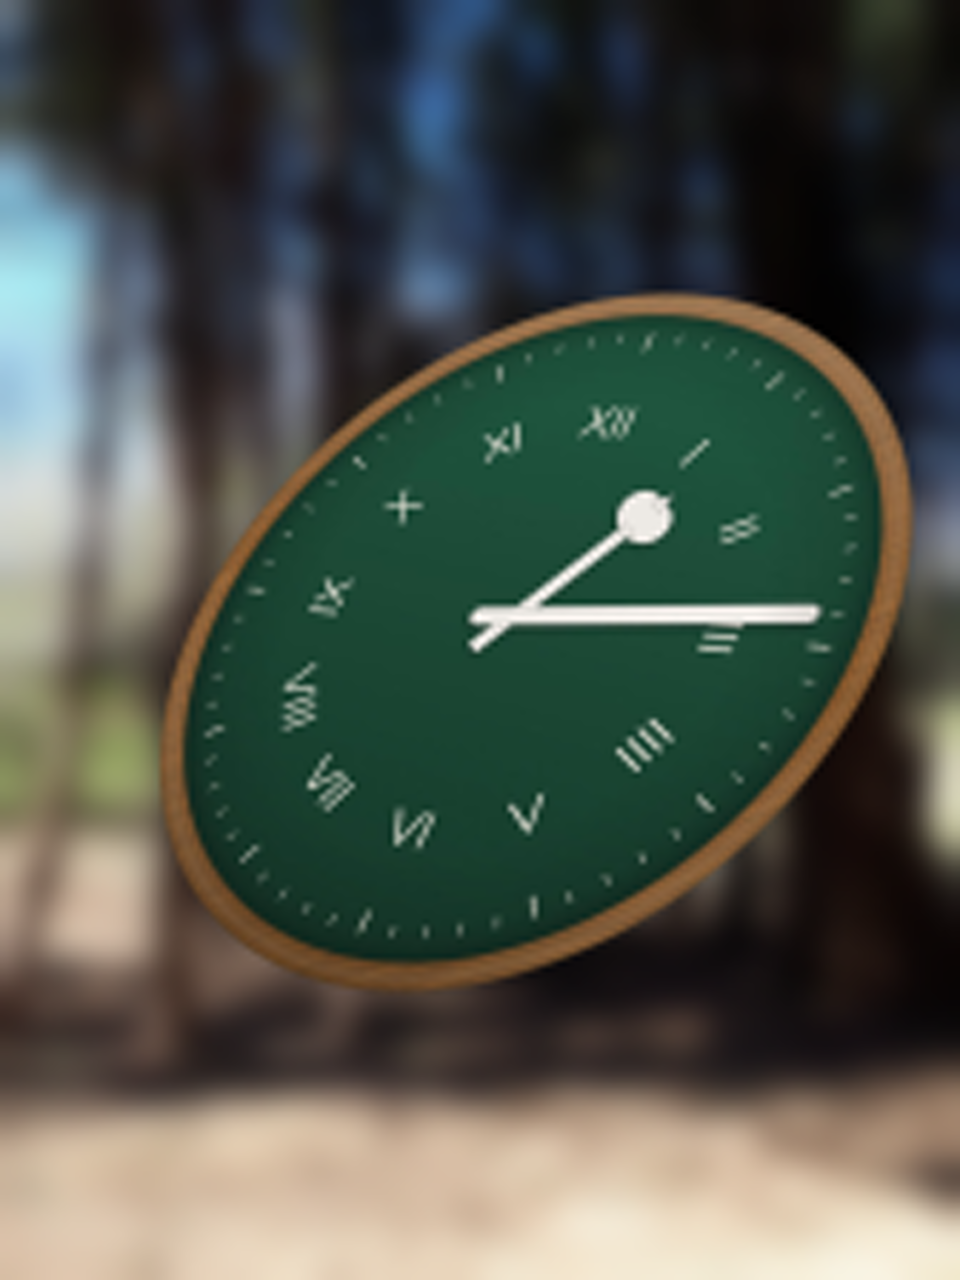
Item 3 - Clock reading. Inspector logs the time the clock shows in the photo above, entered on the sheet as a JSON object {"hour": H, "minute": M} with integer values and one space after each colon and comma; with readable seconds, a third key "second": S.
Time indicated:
{"hour": 1, "minute": 14}
